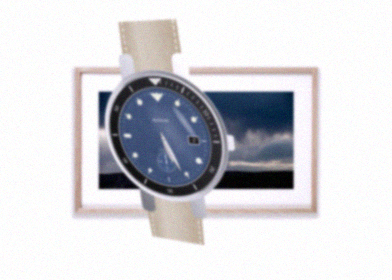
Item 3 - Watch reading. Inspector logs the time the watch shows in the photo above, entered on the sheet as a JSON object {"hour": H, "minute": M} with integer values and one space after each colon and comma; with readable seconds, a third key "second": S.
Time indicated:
{"hour": 5, "minute": 26}
